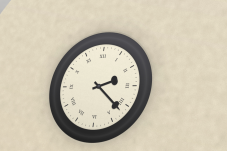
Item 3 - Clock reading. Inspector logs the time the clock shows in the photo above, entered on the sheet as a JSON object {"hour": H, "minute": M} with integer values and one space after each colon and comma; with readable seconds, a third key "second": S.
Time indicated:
{"hour": 2, "minute": 22}
